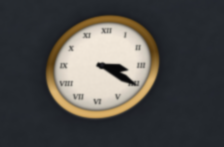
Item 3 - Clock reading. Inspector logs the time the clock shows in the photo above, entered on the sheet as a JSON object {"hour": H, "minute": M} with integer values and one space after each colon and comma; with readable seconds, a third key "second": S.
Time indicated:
{"hour": 3, "minute": 20}
